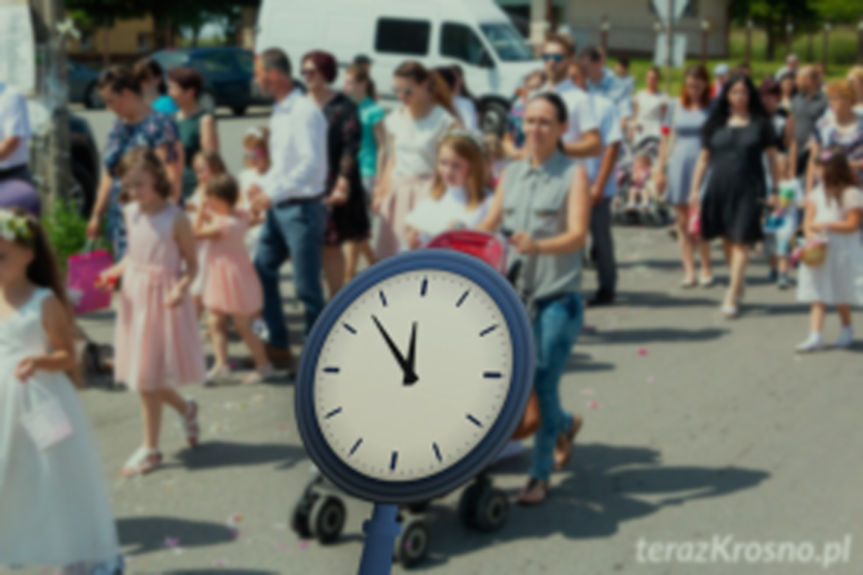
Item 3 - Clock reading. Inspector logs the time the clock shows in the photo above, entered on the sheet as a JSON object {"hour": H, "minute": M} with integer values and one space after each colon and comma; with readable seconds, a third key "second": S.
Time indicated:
{"hour": 11, "minute": 53}
